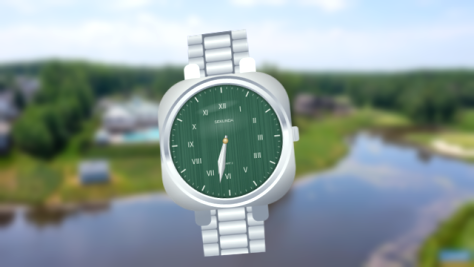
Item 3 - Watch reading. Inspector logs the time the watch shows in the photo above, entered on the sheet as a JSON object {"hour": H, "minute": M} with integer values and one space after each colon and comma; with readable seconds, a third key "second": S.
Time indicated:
{"hour": 6, "minute": 32}
